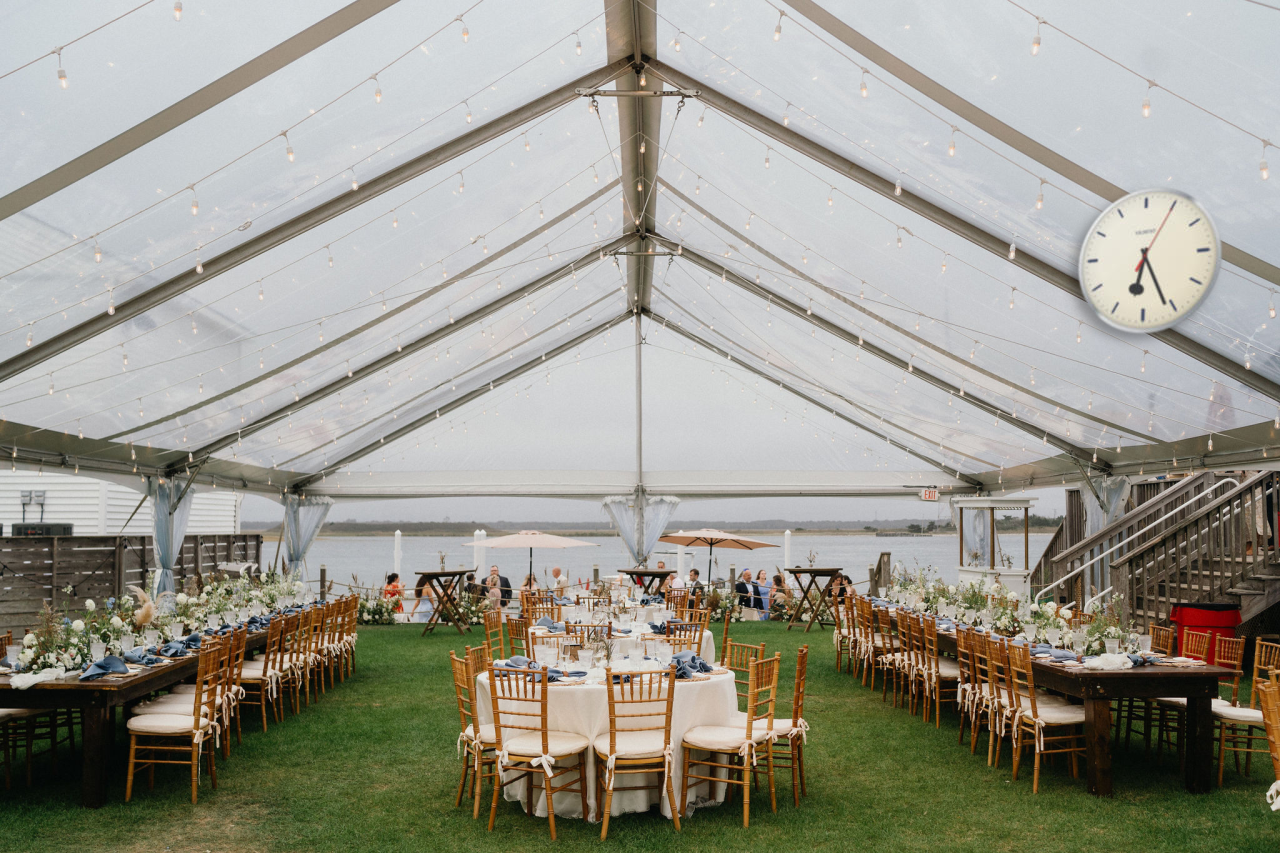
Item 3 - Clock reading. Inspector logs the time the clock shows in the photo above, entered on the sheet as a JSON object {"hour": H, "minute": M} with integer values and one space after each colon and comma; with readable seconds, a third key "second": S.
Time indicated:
{"hour": 6, "minute": 26, "second": 5}
